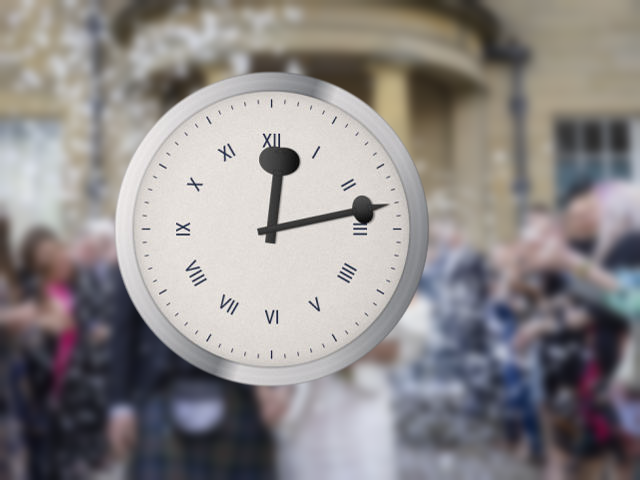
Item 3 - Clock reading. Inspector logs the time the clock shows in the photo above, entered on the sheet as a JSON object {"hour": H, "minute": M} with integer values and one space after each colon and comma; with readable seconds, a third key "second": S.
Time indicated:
{"hour": 12, "minute": 13}
